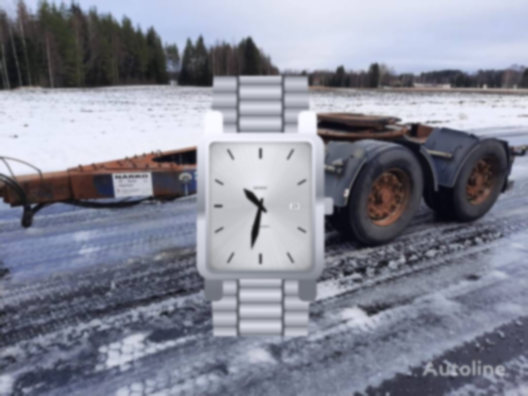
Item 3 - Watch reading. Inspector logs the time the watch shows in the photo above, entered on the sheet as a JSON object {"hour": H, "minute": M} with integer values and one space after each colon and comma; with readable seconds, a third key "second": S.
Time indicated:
{"hour": 10, "minute": 32}
